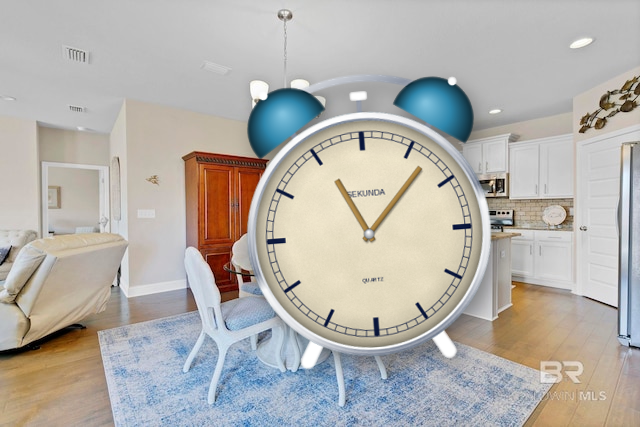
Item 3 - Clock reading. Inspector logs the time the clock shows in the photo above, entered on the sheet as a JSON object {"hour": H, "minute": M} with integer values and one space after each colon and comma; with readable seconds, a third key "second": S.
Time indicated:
{"hour": 11, "minute": 7}
